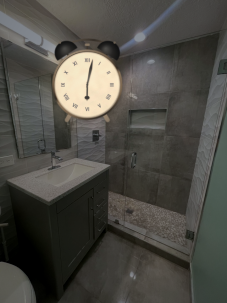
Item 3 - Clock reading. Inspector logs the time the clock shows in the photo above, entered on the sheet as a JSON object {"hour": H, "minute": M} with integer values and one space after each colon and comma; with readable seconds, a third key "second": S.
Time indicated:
{"hour": 6, "minute": 2}
